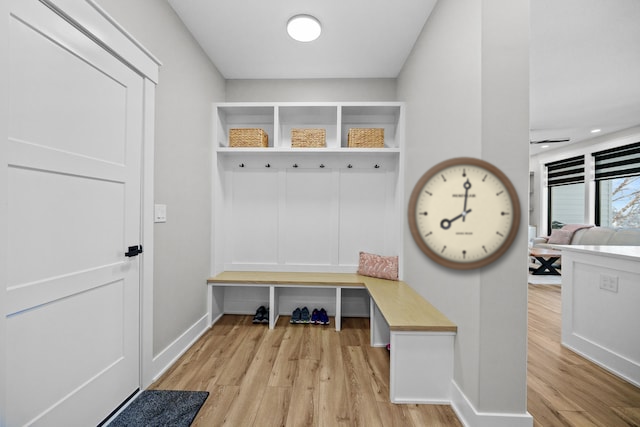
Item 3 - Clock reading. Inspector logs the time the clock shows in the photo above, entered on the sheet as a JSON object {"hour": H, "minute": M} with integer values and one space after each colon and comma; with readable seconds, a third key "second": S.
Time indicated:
{"hour": 8, "minute": 1}
